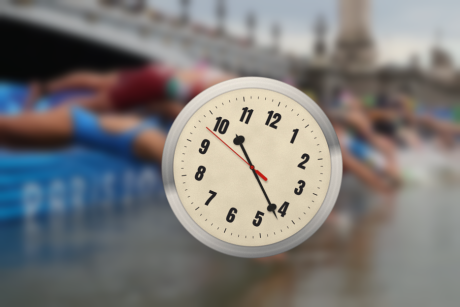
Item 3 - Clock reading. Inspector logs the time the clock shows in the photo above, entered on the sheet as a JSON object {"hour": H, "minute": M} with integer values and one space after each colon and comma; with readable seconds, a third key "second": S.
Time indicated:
{"hour": 10, "minute": 21, "second": 48}
